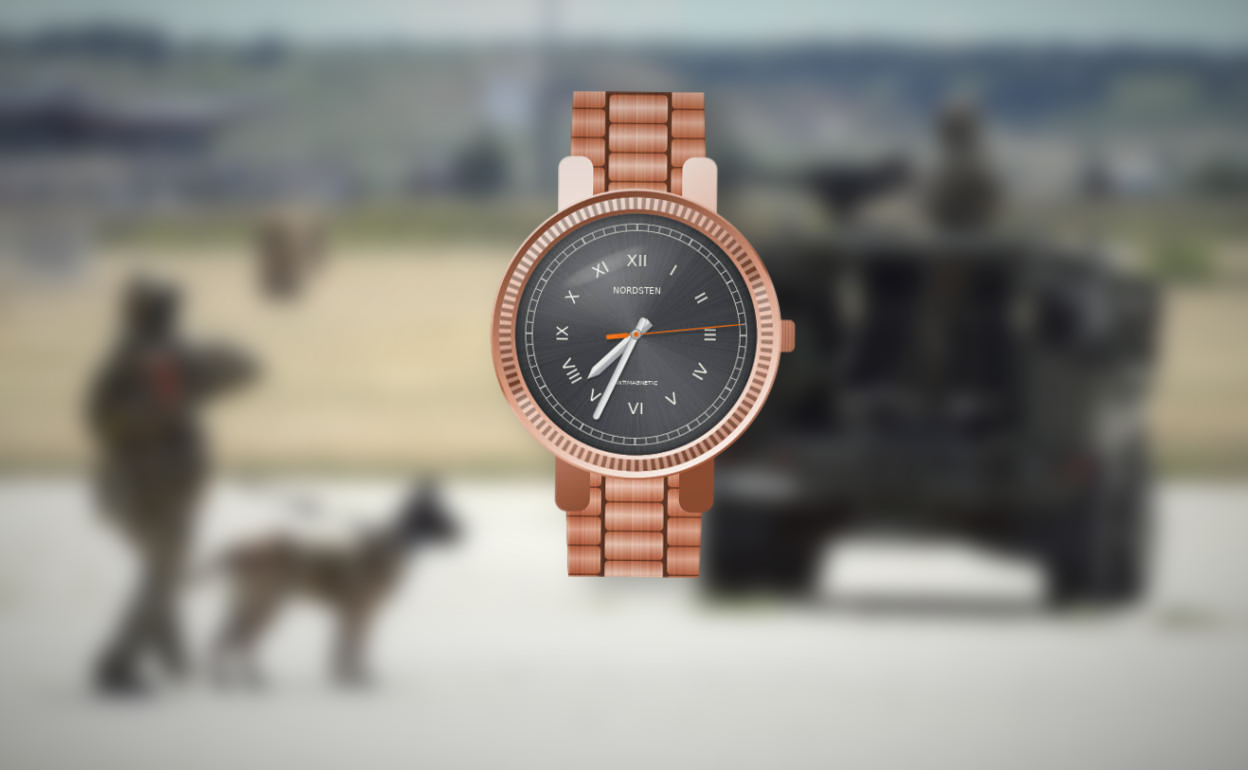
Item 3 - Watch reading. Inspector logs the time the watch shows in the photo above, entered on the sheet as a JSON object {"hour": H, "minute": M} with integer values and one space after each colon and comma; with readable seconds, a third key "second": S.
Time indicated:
{"hour": 7, "minute": 34, "second": 14}
